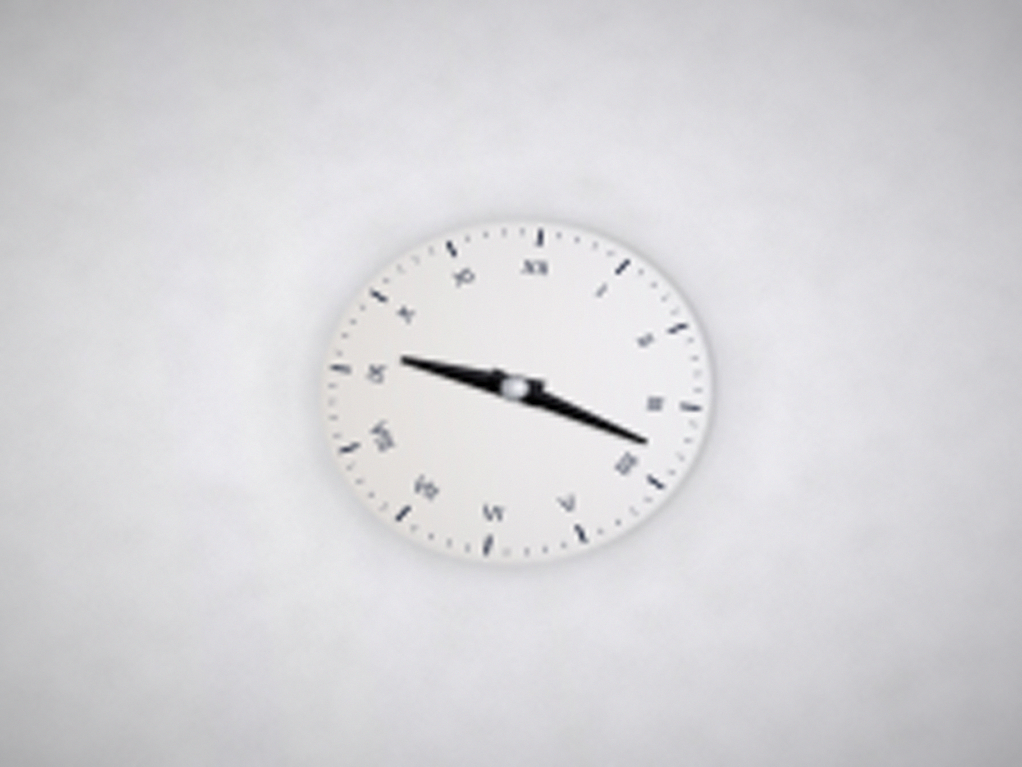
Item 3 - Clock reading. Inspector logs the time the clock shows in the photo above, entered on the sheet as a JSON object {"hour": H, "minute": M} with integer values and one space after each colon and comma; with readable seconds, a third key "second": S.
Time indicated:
{"hour": 9, "minute": 18}
